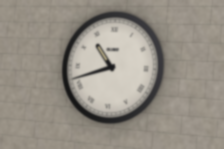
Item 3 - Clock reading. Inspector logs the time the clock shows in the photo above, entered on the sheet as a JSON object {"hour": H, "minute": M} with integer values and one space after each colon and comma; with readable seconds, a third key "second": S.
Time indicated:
{"hour": 10, "minute": 42}
